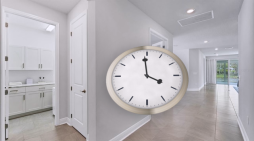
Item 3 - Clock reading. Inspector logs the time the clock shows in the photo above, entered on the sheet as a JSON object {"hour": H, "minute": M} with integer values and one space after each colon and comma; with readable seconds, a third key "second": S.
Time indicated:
{"hour": 3, "minute": 59}
